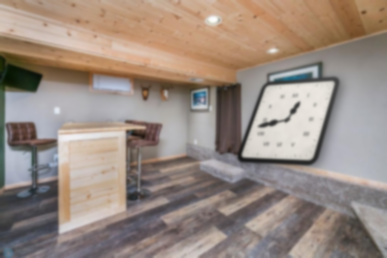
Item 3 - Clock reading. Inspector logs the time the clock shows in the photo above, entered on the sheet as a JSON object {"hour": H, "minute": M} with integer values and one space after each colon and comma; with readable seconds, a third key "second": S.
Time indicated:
{"hour": 12, "minute": 43}
